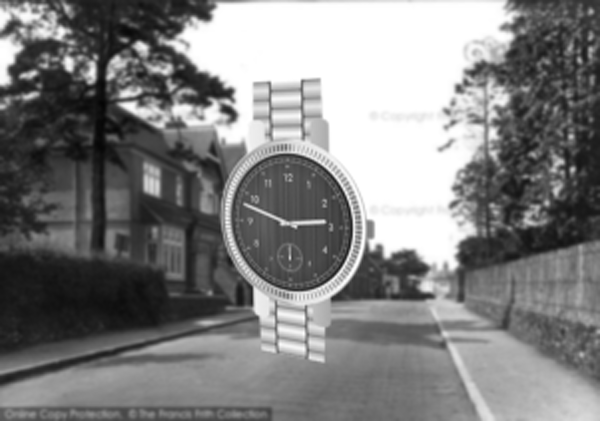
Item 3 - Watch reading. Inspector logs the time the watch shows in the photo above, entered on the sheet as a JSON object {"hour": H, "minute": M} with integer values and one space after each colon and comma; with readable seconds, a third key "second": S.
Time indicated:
{"hour": 2, "minute": 48}
